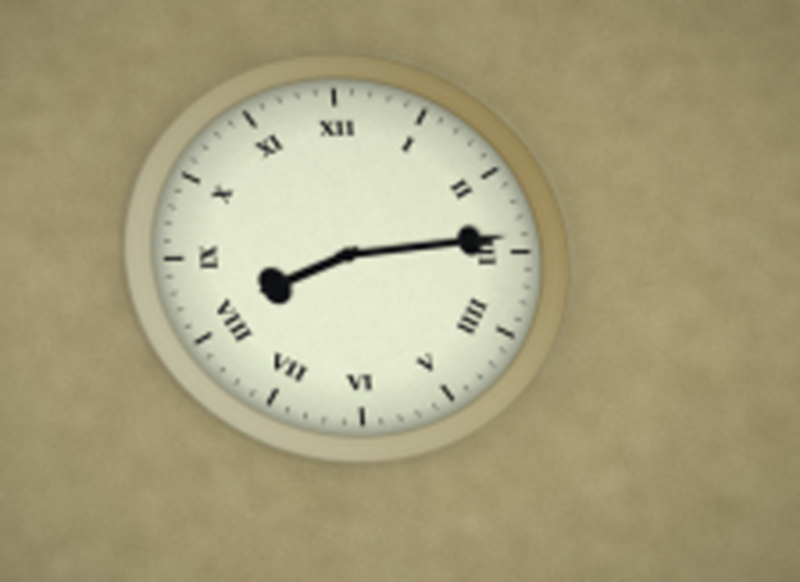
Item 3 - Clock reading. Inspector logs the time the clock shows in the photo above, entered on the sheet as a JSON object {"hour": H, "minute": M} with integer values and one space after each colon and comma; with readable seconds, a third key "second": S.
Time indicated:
{"hour": 8, "minute": 14}
